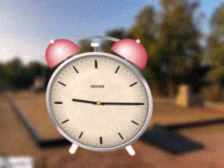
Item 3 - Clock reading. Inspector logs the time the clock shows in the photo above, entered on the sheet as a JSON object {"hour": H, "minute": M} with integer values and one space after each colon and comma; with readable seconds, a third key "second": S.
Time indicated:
{"hour": 9, "minute": 15}
